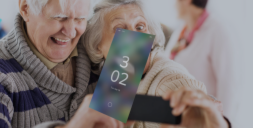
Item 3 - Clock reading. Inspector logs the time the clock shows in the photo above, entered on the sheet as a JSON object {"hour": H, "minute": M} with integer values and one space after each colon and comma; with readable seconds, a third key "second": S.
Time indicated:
{"hour": 3, "minute": 2}
